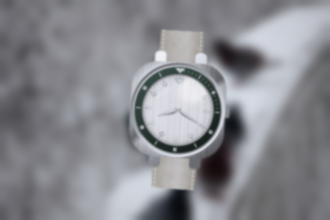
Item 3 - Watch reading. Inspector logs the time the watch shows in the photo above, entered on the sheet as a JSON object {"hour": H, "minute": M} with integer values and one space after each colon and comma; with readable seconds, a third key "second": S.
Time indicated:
{"hour": 8, "minute": 20}
